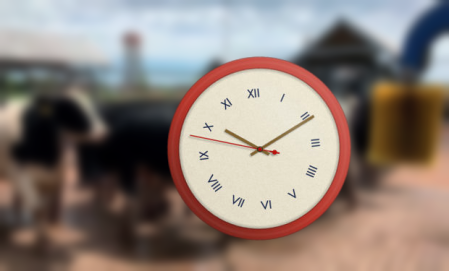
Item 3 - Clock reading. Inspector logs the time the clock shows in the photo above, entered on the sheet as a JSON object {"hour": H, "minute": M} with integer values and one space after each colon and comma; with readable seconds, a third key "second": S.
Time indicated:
{"hour": 10, "minute": 10, "second": 48}
